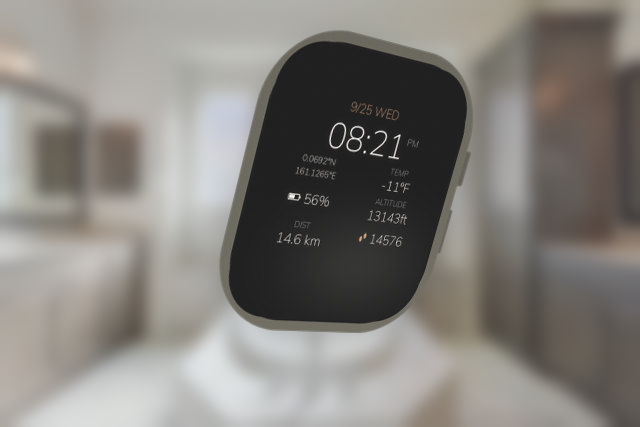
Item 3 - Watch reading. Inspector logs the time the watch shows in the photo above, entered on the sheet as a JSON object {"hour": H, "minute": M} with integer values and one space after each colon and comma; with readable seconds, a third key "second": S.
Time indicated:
{"hour": 8, "minute": 21}
